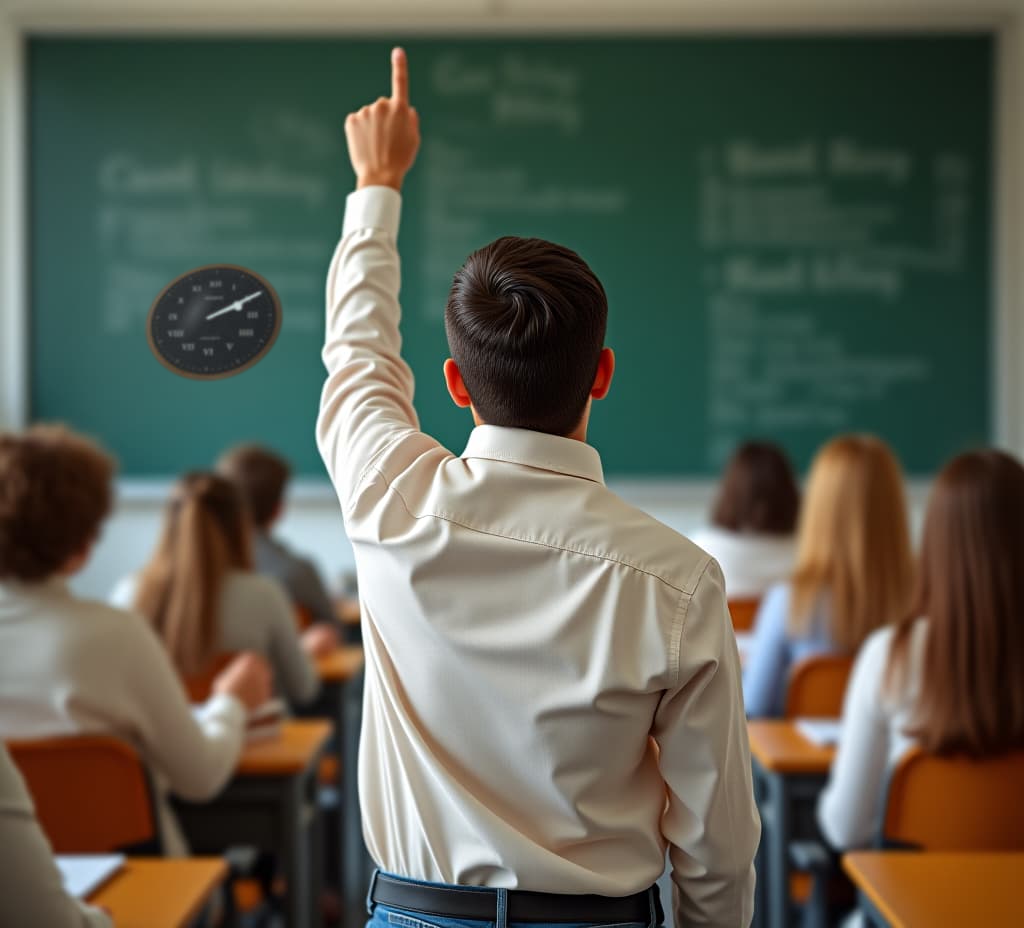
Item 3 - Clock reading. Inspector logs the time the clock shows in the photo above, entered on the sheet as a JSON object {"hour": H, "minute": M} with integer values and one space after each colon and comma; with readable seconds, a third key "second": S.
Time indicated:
{"hour": 2, "minute": 10}
